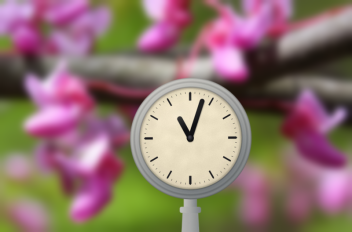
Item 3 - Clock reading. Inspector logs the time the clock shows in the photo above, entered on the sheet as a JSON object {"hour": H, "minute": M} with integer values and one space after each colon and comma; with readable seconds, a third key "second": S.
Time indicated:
{"hour": 11, "minute": 3}
